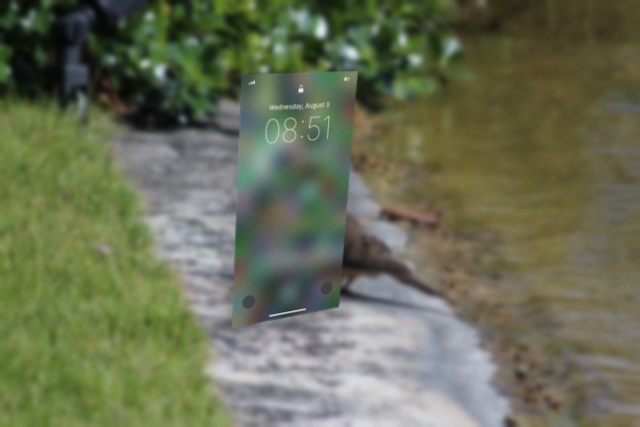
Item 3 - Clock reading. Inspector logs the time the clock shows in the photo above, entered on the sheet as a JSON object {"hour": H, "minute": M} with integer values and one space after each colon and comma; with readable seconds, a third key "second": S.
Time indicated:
{"hour": 8, "minute": 51}
